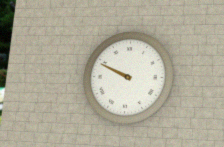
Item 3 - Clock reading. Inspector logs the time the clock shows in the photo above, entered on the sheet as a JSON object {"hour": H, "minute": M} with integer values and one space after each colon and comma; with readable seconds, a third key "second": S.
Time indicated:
{"hour": 9, "minute": 49}
